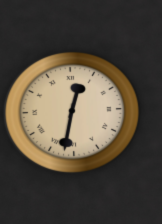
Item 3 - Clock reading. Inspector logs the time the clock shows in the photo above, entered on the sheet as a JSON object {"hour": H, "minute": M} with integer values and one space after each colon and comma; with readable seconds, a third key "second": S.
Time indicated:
{"hour": 12, "minute": 32}
